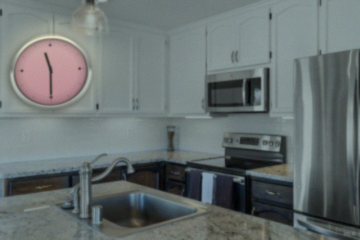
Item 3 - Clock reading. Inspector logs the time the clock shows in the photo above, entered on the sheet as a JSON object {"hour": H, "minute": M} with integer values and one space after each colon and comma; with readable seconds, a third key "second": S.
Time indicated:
{"hour": 11, "minute": 30}
